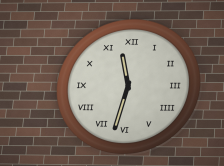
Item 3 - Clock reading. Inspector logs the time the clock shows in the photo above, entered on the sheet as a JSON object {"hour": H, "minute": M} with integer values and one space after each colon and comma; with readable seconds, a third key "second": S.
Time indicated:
{"hour": 11, "minute": 32}
